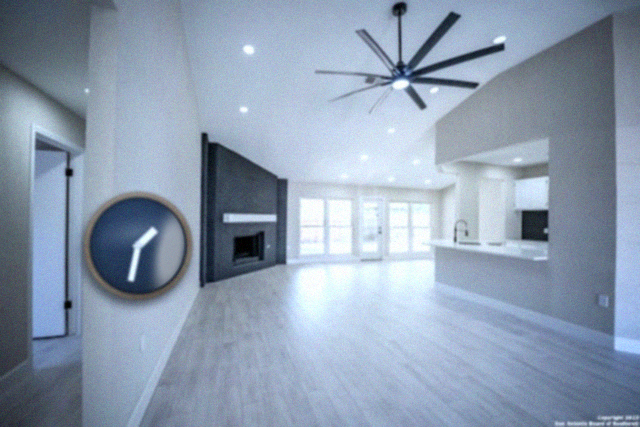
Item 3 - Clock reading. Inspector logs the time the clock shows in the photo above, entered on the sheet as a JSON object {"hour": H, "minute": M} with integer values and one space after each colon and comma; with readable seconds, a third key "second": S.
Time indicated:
{"hour": 1, "minute": 32}
